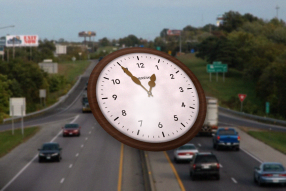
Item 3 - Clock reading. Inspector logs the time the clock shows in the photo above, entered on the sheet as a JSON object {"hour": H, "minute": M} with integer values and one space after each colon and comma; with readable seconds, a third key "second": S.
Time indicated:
{"hour": 12, "minute": 55}
